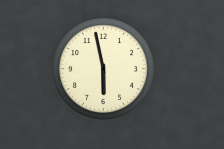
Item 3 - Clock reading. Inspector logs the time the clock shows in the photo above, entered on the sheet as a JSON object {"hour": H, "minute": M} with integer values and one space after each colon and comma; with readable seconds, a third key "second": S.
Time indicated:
{"hour": 5, "minute": 58}
